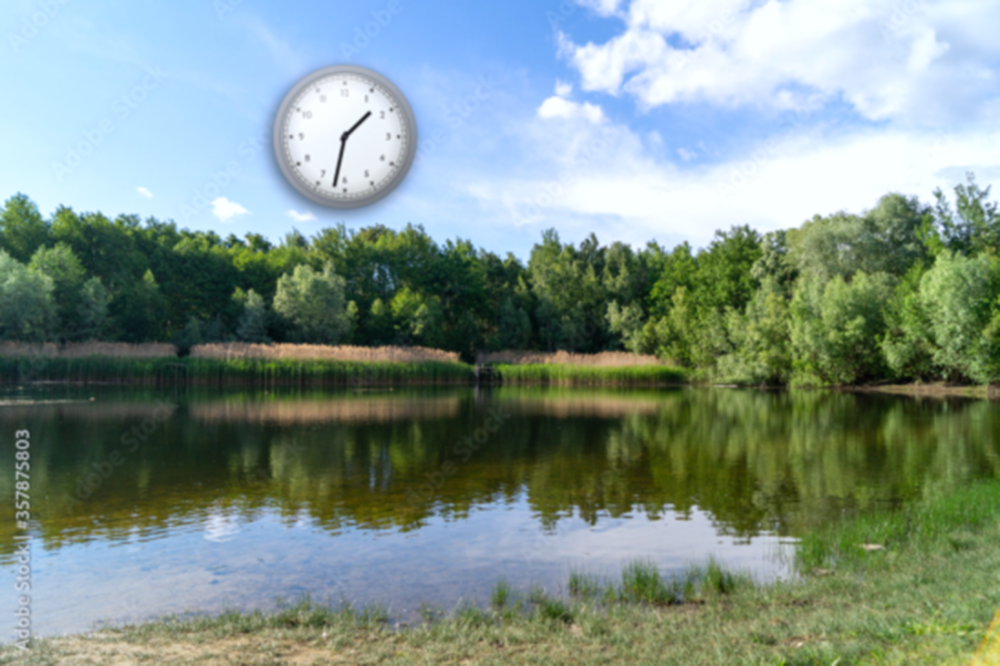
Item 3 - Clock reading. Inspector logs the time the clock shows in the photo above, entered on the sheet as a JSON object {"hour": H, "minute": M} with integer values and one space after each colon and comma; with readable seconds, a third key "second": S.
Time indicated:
{"hour": 1, "minute": 32}
